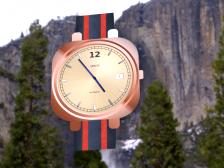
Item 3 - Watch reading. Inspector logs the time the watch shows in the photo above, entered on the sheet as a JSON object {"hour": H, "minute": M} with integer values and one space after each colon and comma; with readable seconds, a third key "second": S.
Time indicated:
{"hour": 4, "minute": 54}
